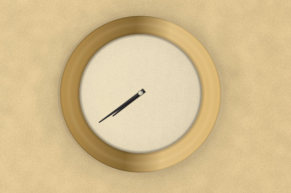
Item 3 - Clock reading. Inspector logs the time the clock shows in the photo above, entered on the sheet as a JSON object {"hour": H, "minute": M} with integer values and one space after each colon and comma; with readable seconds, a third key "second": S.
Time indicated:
{"hour": 7, "minute": 39}
